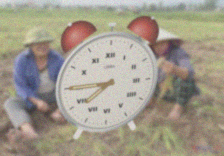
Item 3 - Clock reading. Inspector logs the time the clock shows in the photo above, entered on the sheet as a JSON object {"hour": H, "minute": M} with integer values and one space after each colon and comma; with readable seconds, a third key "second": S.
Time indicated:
{"hour": 7, "minute": 45}
